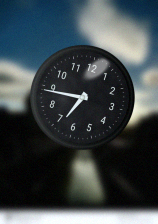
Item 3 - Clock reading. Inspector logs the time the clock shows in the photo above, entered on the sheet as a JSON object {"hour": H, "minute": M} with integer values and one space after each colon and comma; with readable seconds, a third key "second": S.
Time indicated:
{"hour": 6, "minute": 44}
